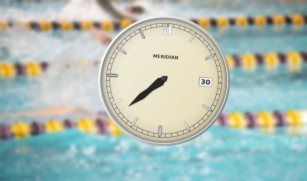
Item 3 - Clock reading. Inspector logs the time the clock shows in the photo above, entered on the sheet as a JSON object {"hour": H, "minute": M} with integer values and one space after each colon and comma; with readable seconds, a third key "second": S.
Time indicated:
{"hour": 7, "minute": 38}
